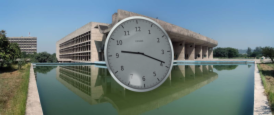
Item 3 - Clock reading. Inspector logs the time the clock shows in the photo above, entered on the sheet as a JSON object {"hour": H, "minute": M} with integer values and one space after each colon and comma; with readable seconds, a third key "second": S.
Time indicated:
{"hour": 9, "minute": 19}
